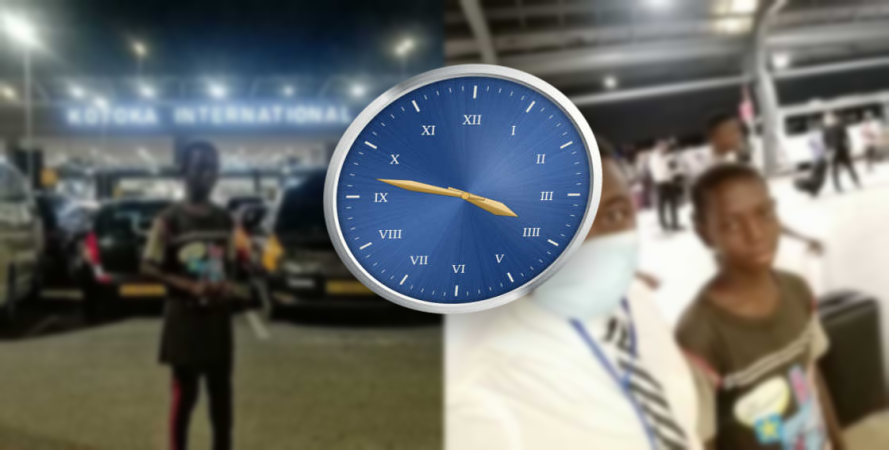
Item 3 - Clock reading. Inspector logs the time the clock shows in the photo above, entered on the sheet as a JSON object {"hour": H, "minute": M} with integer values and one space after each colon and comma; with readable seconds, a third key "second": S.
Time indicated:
{"hour": 3, "minute": 47}
